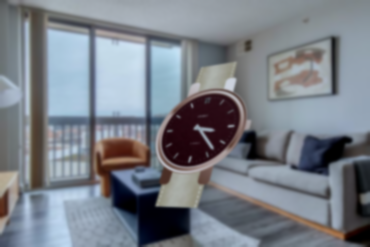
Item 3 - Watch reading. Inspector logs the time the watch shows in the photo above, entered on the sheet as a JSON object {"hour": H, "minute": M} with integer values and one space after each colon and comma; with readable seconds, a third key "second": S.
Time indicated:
{"hour": 3, "minute": 23}
